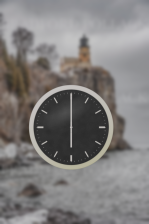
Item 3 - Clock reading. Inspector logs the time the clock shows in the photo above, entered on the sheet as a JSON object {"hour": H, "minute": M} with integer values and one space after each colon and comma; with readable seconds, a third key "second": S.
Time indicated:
{"hour": 6, "minute": 0}
